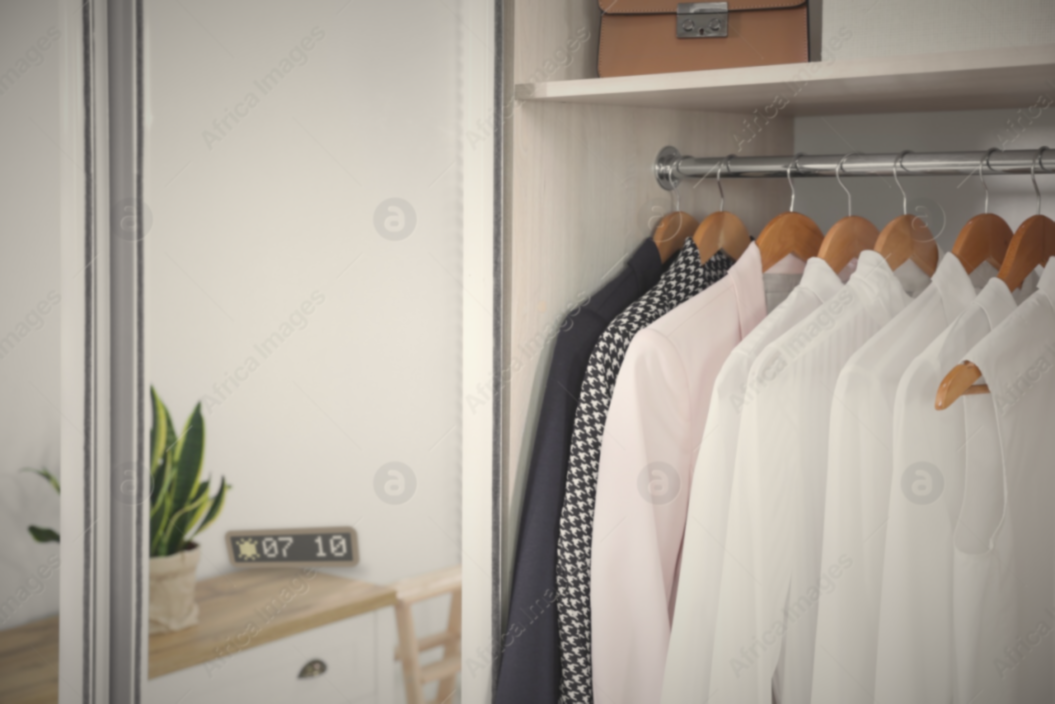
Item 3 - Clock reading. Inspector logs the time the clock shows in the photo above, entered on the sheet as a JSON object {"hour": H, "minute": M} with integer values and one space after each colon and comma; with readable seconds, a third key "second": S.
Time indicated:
{"hour": 7, "minute": 10}
